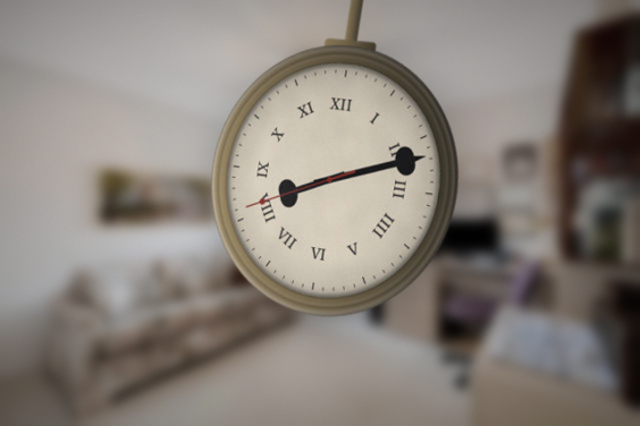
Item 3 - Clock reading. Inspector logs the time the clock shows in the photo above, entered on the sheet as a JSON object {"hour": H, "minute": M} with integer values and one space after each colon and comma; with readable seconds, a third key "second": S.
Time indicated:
{"hour": 8, "minute": 11, "second": 41}
